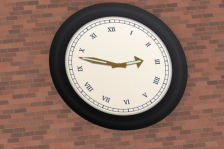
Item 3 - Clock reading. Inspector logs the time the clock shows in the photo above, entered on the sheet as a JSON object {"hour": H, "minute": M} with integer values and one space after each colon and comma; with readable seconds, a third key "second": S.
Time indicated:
{"hour": 2, "minute": 48}
